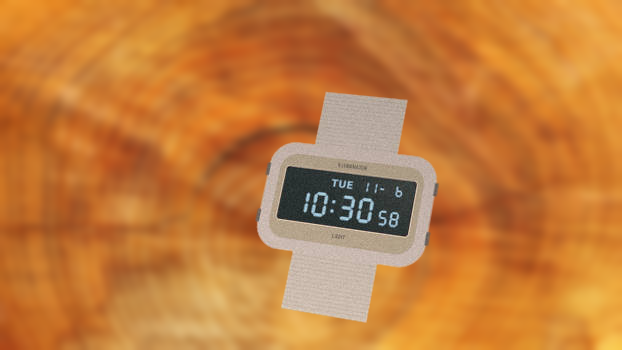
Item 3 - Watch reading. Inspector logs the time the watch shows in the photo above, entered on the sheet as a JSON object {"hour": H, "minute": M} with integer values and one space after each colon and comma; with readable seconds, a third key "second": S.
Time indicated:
{"hour": 10, "minute": 30, "second": 58}
